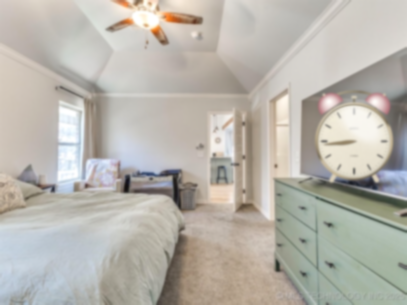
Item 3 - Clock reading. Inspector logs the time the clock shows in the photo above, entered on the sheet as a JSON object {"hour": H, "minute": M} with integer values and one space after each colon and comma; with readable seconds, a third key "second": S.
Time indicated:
{"hour": 8, "minute": 44}
